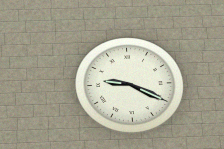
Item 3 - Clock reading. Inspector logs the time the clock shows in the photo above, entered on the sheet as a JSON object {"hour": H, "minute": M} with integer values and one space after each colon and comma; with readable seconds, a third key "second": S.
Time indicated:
{"hour": 9, "minute": 20}
